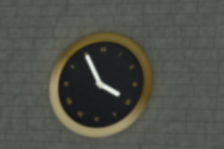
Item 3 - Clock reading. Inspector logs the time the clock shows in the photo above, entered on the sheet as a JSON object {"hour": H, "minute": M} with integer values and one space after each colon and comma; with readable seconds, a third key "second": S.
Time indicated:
{"hour": 3, "minute": 55}
